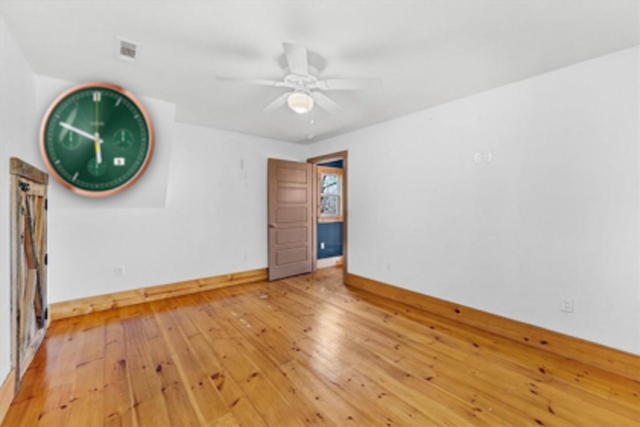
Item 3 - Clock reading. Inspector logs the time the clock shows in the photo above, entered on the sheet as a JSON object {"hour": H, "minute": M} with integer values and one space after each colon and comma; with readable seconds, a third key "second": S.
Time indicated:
{"hour": 5, "minute": 49}
